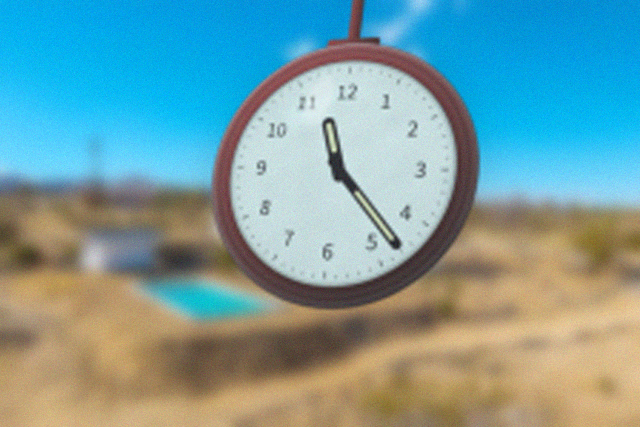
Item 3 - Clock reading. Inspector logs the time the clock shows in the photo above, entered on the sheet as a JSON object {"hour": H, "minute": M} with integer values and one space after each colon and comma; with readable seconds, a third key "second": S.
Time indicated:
{"hour": 11, "minute": 23}
